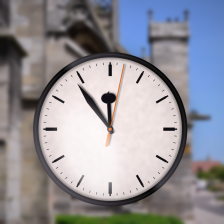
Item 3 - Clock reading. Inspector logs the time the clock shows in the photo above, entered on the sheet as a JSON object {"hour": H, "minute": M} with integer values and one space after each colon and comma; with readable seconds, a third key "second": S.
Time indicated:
{"hour": 11, "minute": 54, "second": 2}
